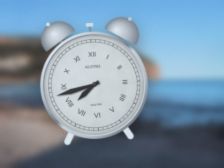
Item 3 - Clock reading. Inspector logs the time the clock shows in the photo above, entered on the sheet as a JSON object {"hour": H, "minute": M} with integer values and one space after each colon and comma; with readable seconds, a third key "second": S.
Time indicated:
{"hour": 7, "minute": 43}
